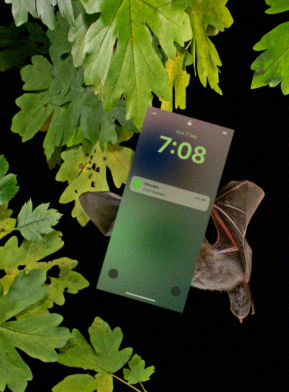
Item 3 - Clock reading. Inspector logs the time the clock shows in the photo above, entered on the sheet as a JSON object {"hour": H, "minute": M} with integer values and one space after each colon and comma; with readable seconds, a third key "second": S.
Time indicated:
{"hour": 7, "minute": 8}
